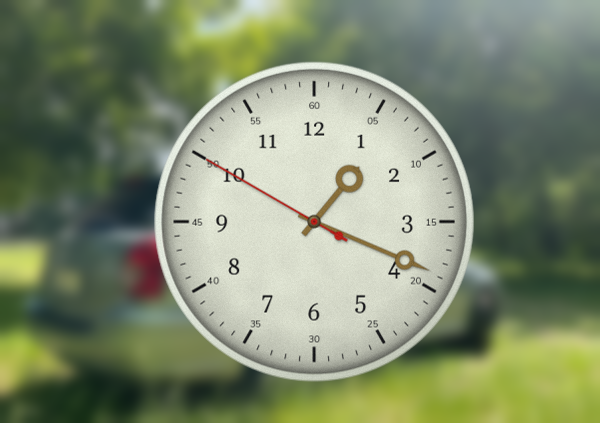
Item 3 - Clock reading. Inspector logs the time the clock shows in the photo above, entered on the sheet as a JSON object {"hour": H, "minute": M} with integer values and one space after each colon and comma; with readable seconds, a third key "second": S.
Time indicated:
{"hour": 1, "minute": 18, "second": 50}
